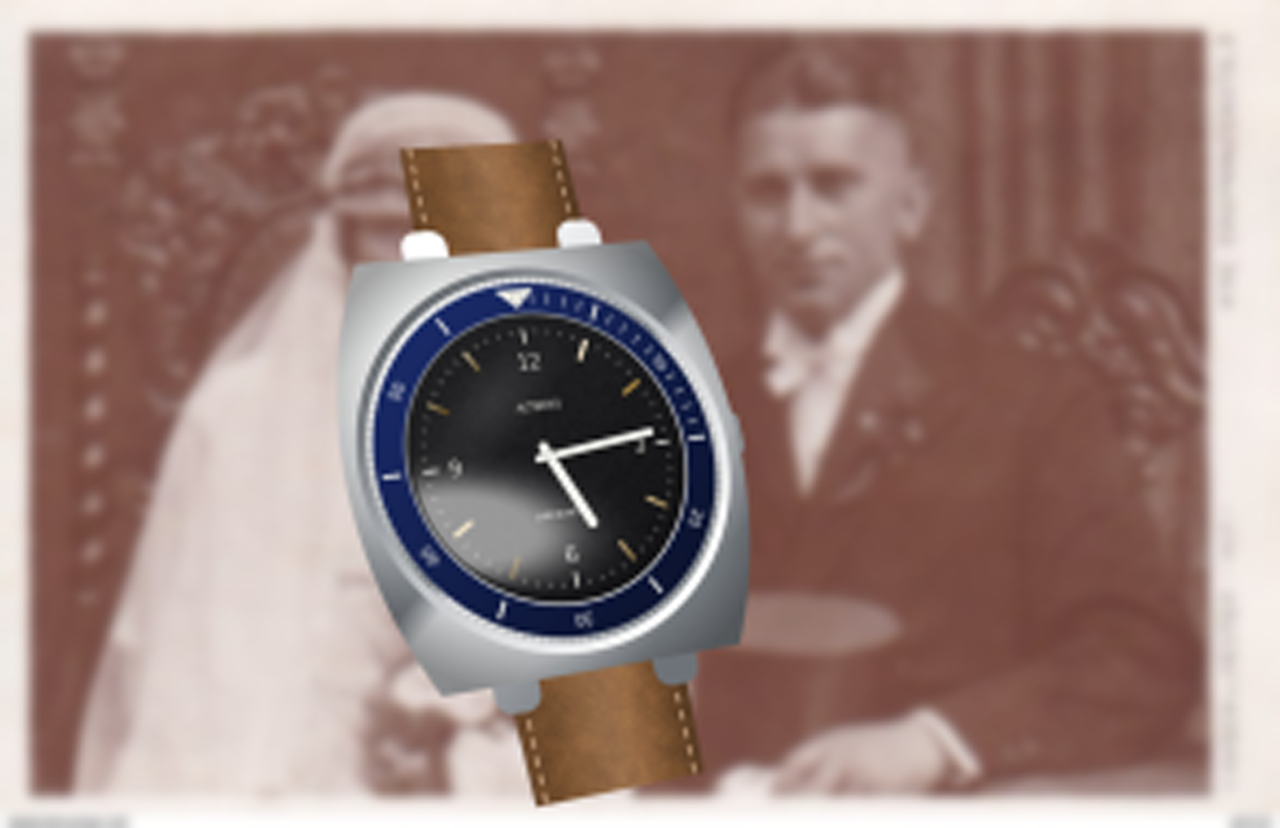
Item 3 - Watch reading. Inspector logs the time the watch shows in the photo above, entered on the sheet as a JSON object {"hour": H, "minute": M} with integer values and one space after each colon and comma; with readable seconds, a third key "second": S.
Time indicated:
{"hour": 5, "minute": 14}
